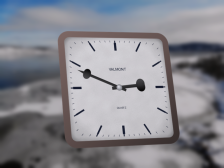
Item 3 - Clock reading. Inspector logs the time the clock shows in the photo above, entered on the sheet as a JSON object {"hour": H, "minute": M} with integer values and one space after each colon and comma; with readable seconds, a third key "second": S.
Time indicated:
{"hour": 2, "minute": 49}
